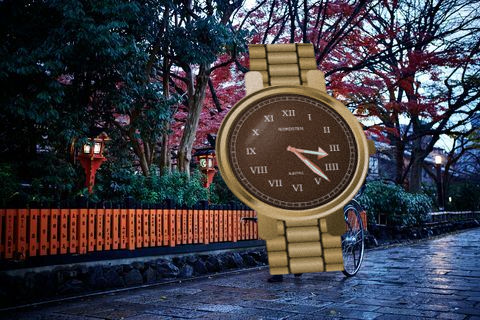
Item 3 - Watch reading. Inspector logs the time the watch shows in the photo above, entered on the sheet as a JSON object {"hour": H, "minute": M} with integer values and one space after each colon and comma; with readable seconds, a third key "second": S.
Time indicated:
{"hour": 3, "minute": 23}
